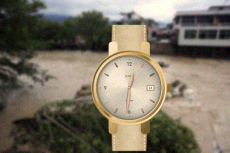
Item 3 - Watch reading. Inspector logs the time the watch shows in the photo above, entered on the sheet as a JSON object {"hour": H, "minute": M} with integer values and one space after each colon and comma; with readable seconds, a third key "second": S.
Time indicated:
{"hour": 12, "minute": 31}
